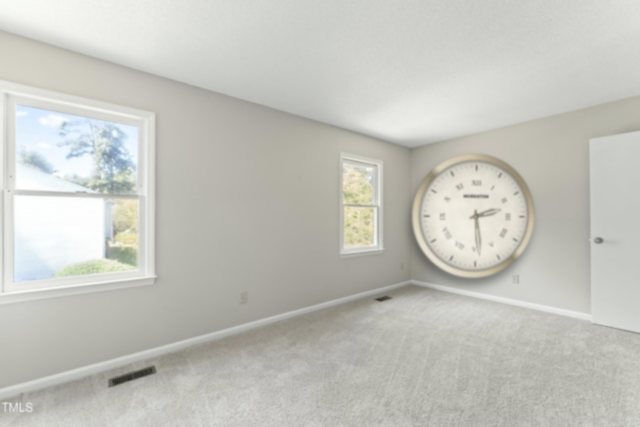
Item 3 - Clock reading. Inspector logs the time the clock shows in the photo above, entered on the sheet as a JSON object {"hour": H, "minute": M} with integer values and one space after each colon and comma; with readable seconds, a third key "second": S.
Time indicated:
{"hour": 2, "minute": 29}
